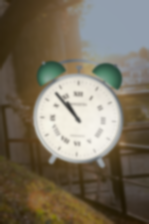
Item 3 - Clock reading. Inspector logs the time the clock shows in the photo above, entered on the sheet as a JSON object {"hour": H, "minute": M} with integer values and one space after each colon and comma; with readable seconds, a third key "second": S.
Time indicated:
{"hour": 10, "minute": 53}
